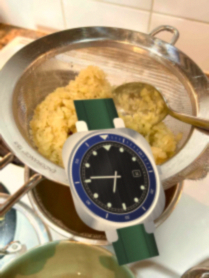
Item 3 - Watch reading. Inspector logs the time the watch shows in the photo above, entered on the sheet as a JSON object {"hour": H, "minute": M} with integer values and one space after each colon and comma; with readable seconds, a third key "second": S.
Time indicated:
{"hour": 6, "minute": 46}
